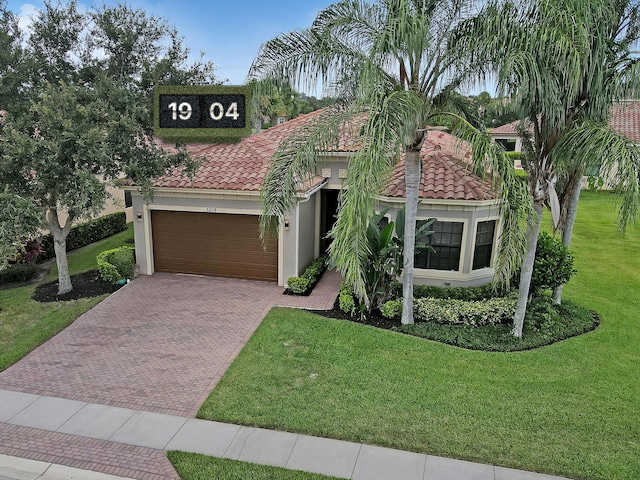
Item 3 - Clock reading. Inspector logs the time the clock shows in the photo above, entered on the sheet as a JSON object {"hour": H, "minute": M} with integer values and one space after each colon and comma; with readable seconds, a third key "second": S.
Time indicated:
{"hour": 19, "minute": 4}
